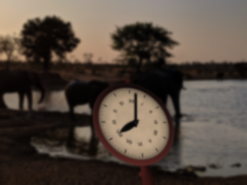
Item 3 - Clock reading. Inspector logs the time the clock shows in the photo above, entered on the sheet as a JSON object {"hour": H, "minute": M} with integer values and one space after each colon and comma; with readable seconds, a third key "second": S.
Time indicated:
{"hour": 8, "minute": 2}
